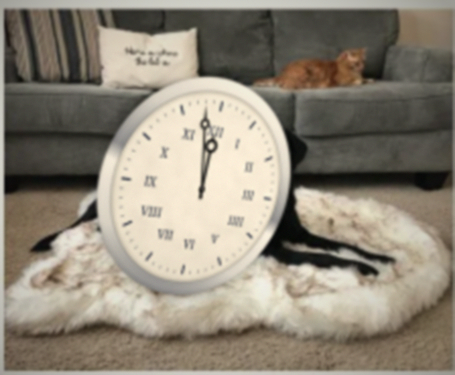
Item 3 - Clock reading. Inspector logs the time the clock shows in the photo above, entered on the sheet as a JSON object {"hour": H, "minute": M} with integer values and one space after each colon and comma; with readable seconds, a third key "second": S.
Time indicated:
{"hour": 11, "minute": 58}
